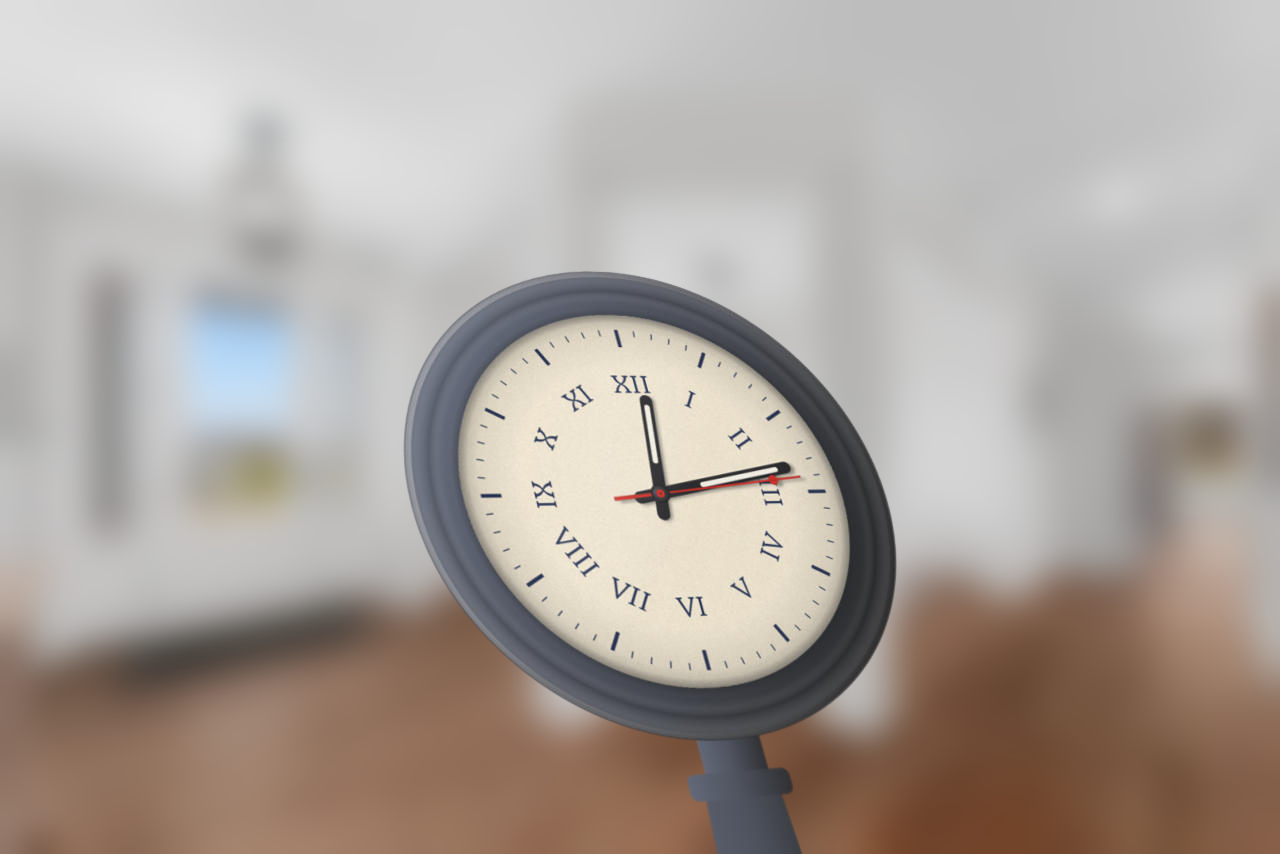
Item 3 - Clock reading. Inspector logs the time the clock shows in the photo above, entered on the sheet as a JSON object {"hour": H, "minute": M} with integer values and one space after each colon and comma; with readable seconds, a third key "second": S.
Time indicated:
{"hour": 12, "minute": 13, "second": 14}
